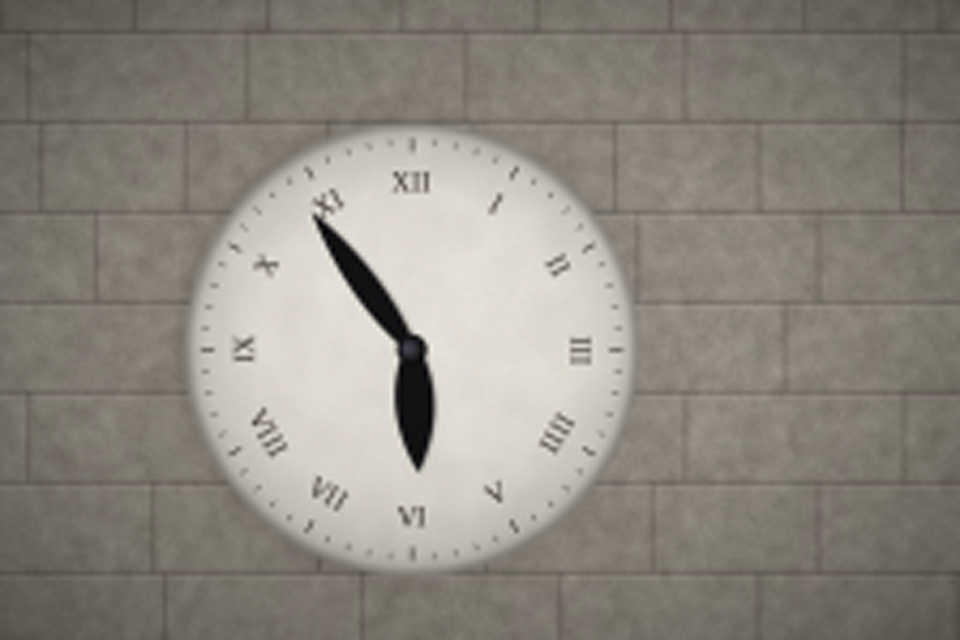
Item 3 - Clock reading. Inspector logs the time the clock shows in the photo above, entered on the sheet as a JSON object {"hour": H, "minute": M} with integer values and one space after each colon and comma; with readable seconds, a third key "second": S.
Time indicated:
{"hour": 5, "minute": 54}
